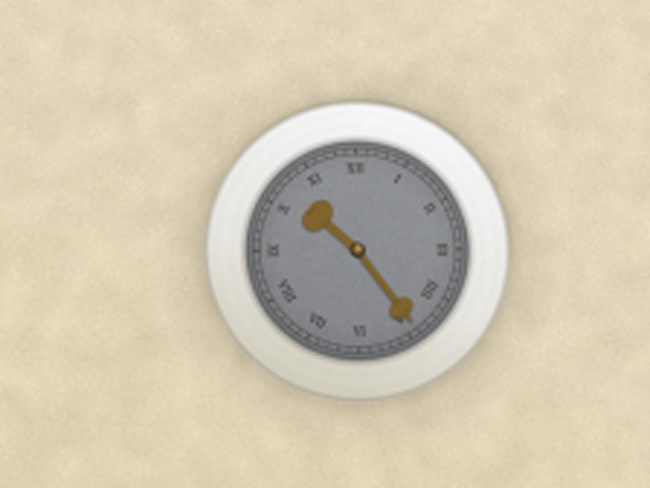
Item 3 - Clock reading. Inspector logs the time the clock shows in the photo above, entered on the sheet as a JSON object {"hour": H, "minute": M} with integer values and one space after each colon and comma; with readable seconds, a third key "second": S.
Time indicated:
{"hour": 10, "minute": 24}
